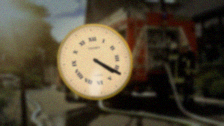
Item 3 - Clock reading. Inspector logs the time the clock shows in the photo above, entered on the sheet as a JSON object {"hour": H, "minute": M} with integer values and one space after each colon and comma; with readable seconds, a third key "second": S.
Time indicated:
{"hour": 4, "minute": 21}
